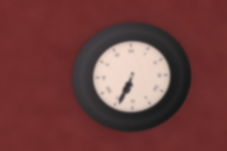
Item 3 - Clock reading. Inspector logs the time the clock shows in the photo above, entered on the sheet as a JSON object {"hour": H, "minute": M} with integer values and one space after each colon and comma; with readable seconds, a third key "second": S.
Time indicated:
{"hour": 6, "minute": 34}
